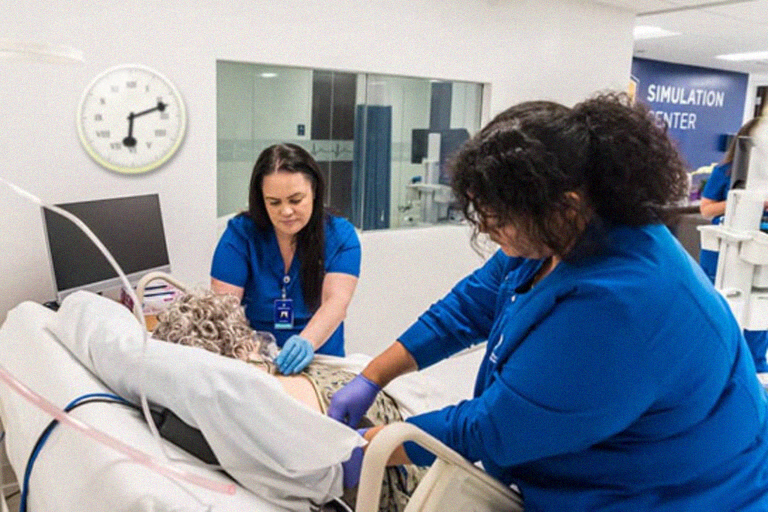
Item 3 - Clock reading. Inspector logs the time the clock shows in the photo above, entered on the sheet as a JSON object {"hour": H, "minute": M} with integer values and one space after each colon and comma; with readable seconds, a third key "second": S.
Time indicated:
{"hour": 6, "minute": 12}
